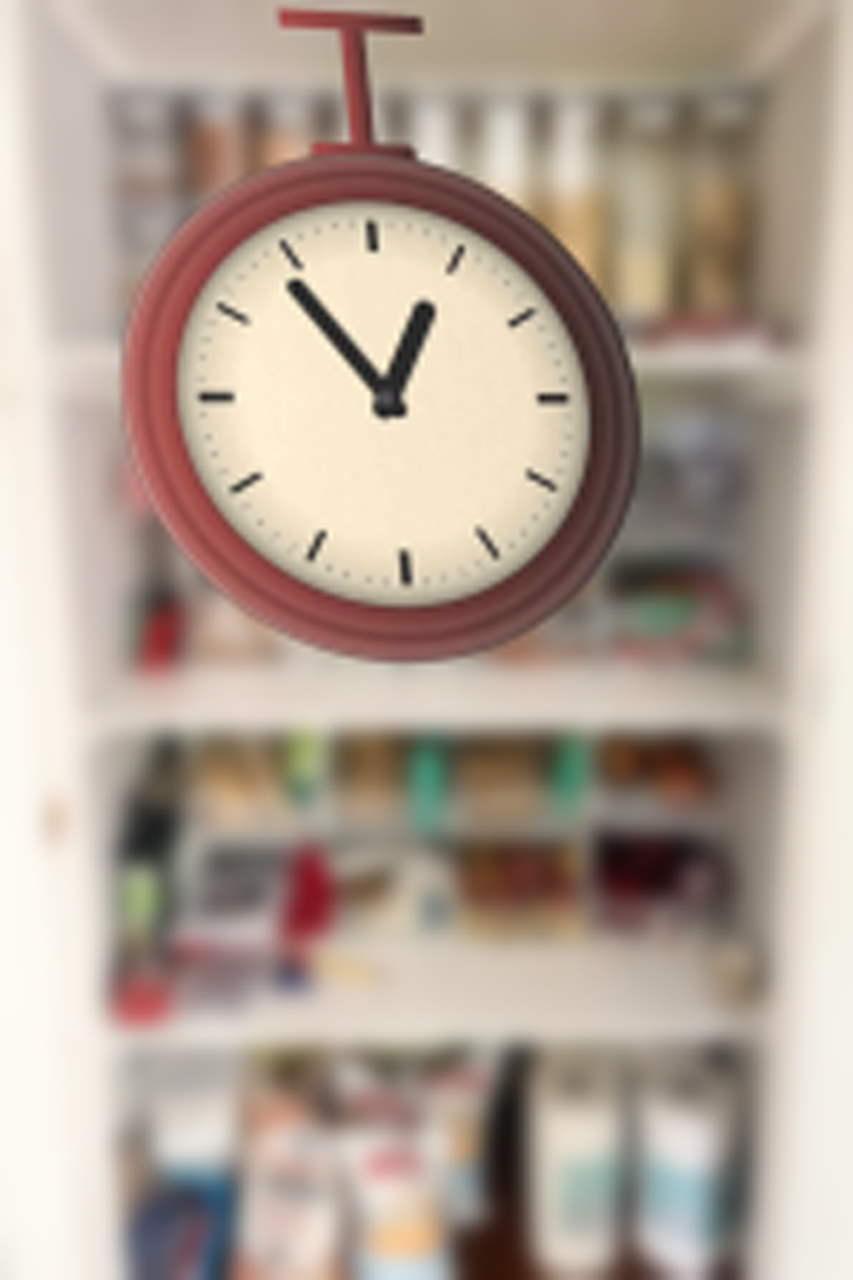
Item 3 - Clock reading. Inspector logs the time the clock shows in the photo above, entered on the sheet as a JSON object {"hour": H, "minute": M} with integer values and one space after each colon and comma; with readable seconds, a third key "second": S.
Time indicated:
{"hour": 12, "minute": 54}
